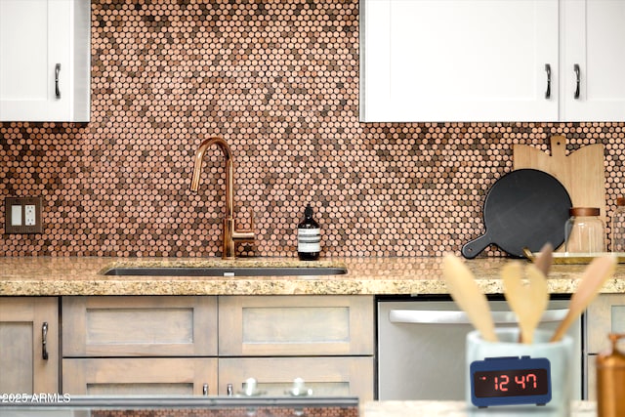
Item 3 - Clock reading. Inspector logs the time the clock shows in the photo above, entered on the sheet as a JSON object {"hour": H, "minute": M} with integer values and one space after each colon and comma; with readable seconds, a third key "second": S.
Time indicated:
{"hour": 12, "minute": 47}
